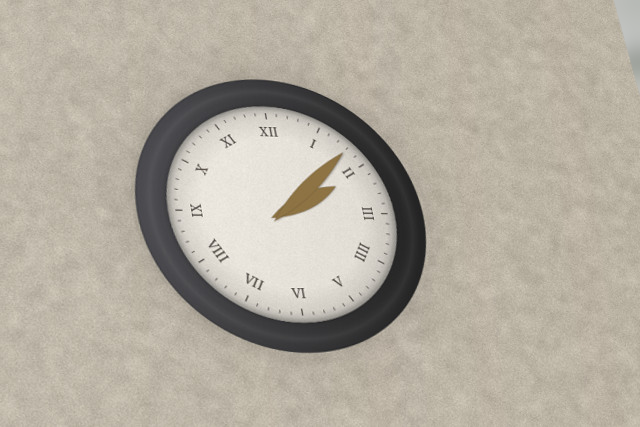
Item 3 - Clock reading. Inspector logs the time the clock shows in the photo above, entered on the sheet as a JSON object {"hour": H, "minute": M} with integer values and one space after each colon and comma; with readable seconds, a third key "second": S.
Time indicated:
{"hour": 2, "minute": 8}
